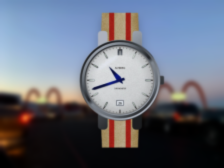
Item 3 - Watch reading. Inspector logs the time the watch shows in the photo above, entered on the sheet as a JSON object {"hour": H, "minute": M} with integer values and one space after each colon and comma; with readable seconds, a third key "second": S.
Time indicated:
{"hour": 10, "minute": 42}
